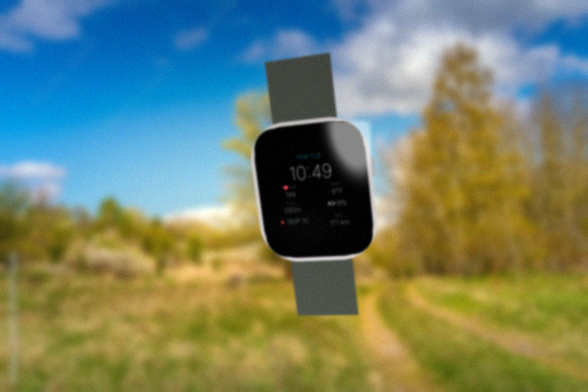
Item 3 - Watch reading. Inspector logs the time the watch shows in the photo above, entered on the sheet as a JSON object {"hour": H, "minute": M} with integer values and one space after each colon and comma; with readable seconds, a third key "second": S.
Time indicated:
{"hour": 10, "minute": 49}
